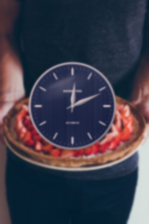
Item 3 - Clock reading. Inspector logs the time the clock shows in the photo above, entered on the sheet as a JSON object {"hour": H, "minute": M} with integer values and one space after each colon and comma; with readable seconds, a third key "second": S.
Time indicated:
{"hour": 12, "minute": 11}
